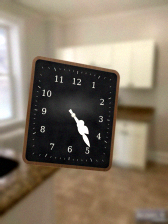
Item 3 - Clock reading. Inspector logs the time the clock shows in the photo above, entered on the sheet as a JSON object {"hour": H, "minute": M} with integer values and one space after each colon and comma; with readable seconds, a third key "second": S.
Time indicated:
{"hour": 4, "minute": 24}
